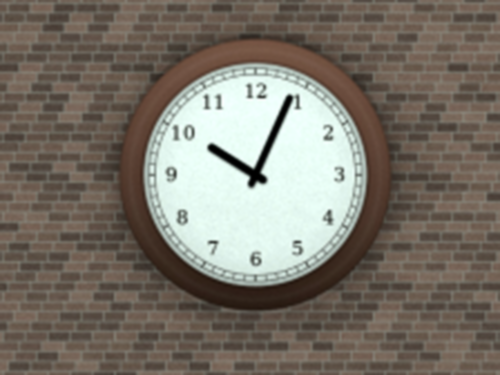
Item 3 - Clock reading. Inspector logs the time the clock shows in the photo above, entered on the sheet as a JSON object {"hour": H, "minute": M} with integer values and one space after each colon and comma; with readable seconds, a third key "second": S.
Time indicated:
{"hour": 10, "minute": 4}
